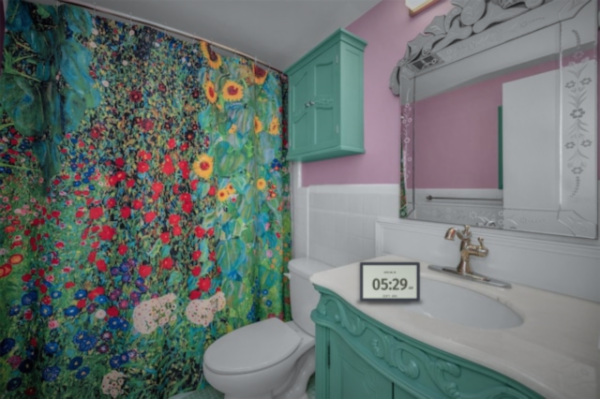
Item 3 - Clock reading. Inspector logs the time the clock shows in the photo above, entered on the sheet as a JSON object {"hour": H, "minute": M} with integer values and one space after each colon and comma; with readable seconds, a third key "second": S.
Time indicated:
{"hour": 5, "minute": 29}
